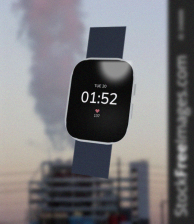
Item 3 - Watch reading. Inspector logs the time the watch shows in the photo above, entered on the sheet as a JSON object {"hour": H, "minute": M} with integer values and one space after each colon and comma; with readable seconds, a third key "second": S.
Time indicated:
{"hour": 1, "minute": 52}
